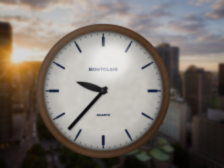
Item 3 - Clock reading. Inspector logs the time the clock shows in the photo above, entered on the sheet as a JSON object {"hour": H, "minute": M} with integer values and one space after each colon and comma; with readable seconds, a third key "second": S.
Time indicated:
{"hour": 9, "minute": 37}
